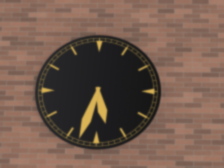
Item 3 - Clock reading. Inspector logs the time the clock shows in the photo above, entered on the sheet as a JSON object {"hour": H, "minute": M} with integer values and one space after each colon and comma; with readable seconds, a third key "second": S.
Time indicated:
{"hour": 5, "minute": 33}
